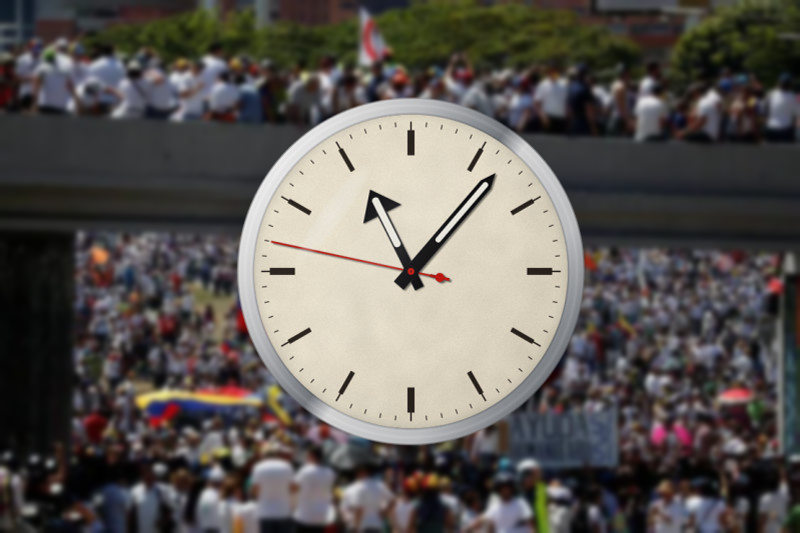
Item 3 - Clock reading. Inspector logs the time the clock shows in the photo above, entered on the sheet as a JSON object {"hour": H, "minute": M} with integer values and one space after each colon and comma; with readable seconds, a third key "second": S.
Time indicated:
{"hour": 11, "minute": 6, "second": 47}
